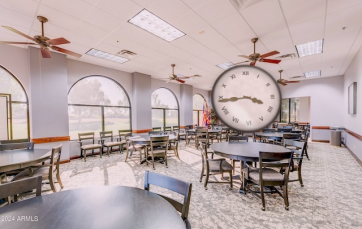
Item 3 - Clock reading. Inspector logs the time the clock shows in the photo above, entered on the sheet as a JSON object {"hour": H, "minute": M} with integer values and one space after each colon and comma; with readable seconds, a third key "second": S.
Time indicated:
{"hour": 3, "minute": 44}
